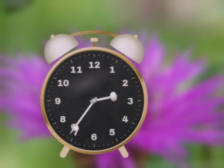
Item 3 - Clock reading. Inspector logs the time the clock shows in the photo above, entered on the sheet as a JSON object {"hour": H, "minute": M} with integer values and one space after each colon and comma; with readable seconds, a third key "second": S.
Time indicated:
{"hour": 2, "minute": 36}
